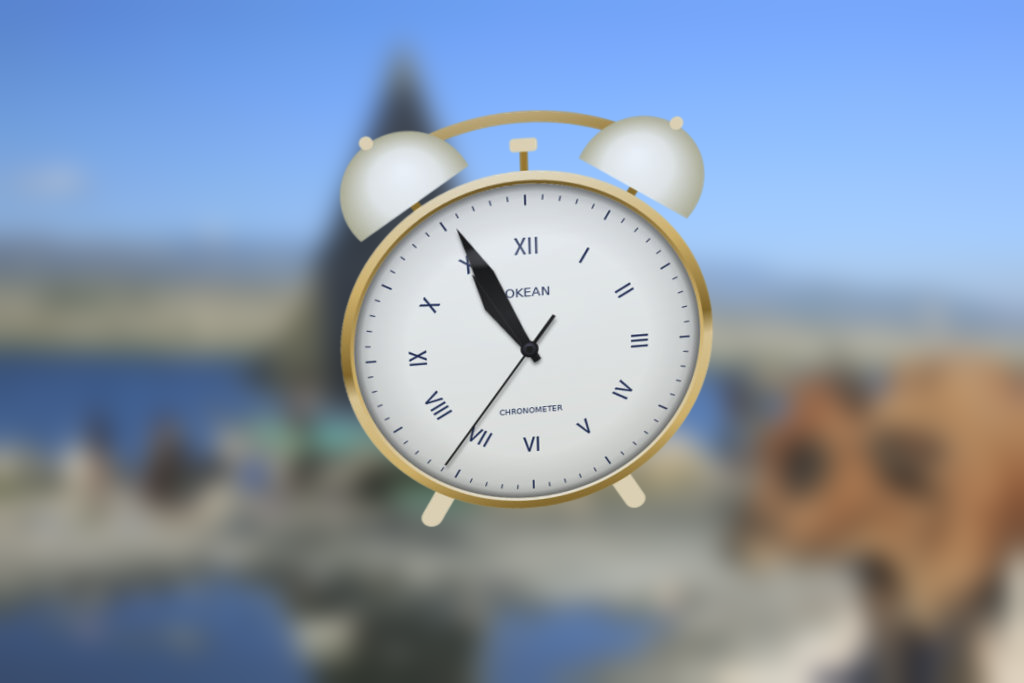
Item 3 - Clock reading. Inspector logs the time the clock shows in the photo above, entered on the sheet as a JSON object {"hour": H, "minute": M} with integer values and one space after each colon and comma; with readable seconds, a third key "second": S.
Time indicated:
{"hour": 10, "minute": 55, "second": 36}
